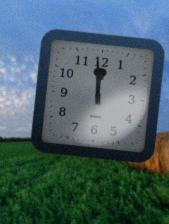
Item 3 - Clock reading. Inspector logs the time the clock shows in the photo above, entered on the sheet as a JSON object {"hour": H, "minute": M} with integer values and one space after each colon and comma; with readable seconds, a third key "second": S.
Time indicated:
{"hour": 11, "minute": 59}
